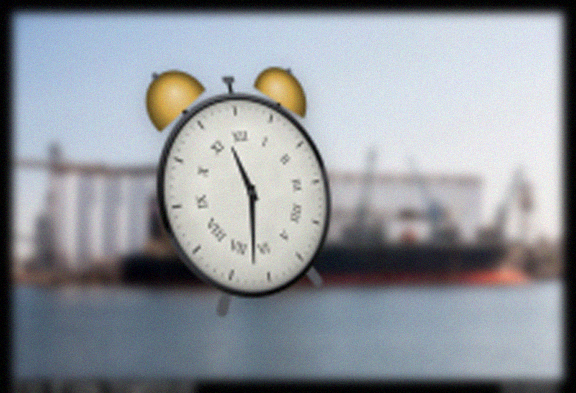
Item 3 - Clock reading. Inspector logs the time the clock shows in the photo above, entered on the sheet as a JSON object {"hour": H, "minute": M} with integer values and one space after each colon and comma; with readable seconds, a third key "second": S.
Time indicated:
{"hour": 11, "minute": 32}
